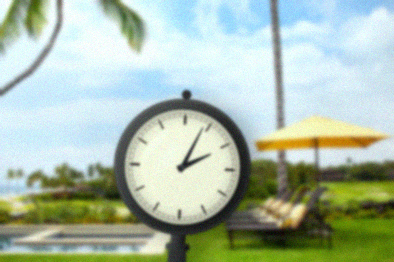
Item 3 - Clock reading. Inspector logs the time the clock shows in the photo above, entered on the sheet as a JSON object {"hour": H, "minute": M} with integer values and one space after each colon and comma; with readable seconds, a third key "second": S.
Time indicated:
{"hour": 2, "minute": 4}
